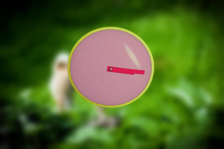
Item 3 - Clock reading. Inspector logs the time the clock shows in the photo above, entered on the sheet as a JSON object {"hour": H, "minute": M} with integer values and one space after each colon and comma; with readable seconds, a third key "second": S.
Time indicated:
{"hour": 3, "minute": 16}
